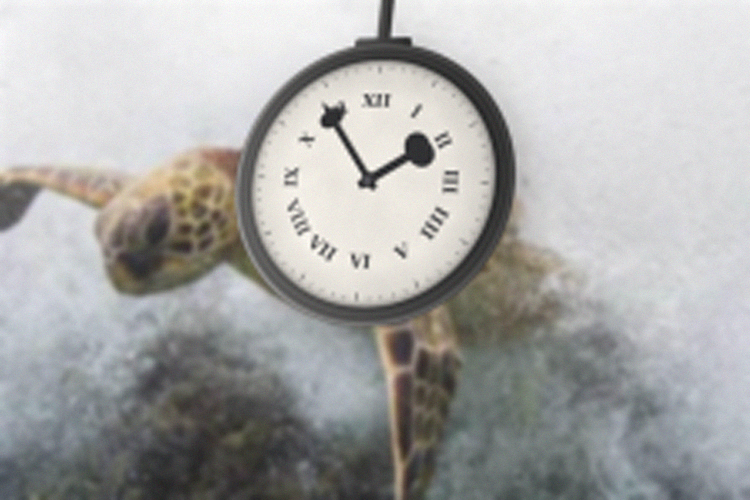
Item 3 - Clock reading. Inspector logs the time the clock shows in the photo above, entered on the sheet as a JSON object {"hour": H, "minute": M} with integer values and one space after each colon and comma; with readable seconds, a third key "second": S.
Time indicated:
{"hour": 1, "minute": 54}
